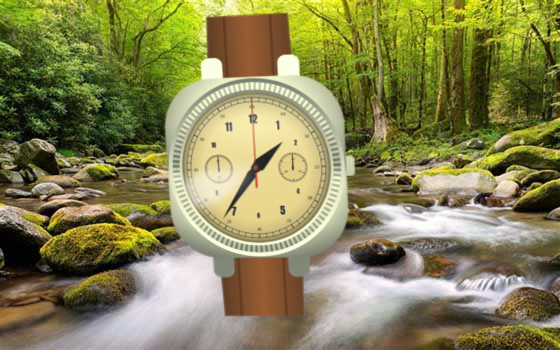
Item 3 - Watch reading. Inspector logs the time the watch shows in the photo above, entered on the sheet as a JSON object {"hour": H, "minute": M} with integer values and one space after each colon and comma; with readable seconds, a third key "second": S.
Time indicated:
{"hour": 1, "minute": 36}
